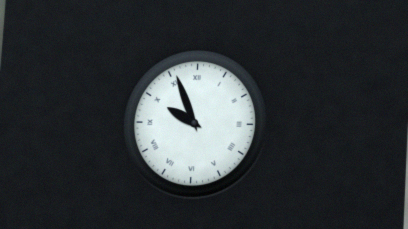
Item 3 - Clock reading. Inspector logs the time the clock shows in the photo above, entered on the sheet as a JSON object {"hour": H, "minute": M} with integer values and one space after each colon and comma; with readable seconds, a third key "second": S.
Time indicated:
{"hour": 9, "minute": 56}
